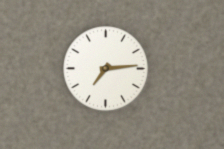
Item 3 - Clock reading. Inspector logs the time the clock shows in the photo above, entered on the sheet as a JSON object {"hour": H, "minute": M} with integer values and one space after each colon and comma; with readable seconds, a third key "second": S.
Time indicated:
{"hour": 7, "minute": 14}
